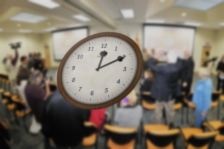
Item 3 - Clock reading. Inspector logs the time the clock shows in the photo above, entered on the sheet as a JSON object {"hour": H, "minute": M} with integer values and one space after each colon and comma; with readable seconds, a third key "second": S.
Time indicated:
{"hour": 12, "minute": 10}
